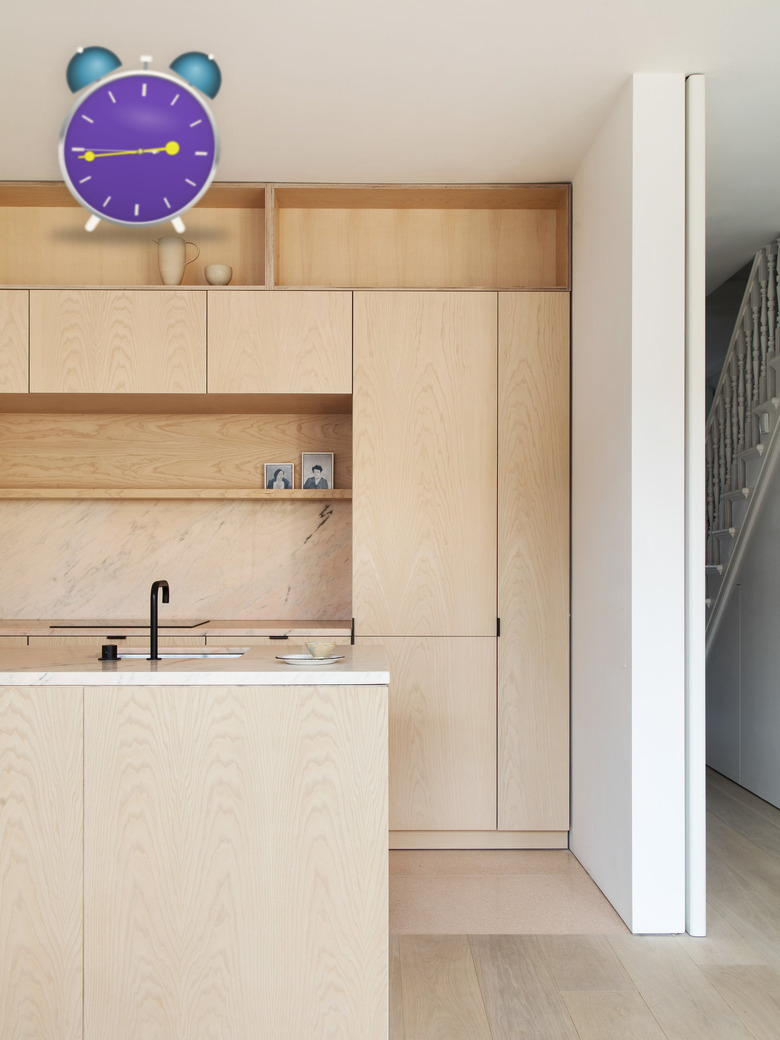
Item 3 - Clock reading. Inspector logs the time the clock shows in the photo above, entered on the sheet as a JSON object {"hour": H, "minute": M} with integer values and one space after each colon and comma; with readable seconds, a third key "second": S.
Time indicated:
{"hour": 2, "minute": 43, "second": 45}
